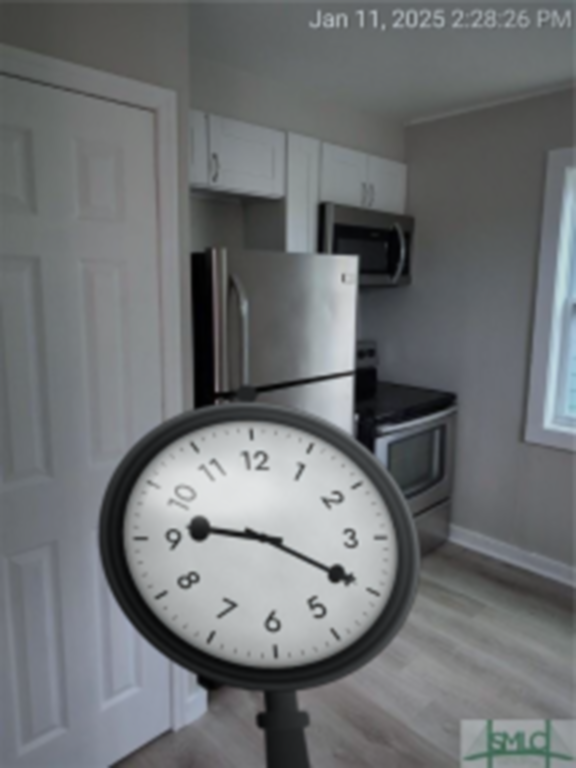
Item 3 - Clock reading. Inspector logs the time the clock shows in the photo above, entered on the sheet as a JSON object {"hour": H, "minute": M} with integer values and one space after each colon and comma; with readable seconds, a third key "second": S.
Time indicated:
{"hour": 9, "minute": 20}
